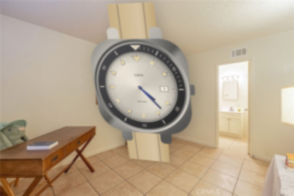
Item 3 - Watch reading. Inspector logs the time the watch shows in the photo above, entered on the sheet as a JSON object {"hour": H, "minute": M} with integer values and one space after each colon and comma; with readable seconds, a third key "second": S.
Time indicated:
{"hour": 4, "minute": 23}
